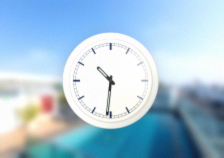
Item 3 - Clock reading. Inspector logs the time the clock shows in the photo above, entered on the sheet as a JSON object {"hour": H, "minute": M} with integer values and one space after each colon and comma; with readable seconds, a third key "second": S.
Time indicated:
{"hour": 10, "minute": 31}
